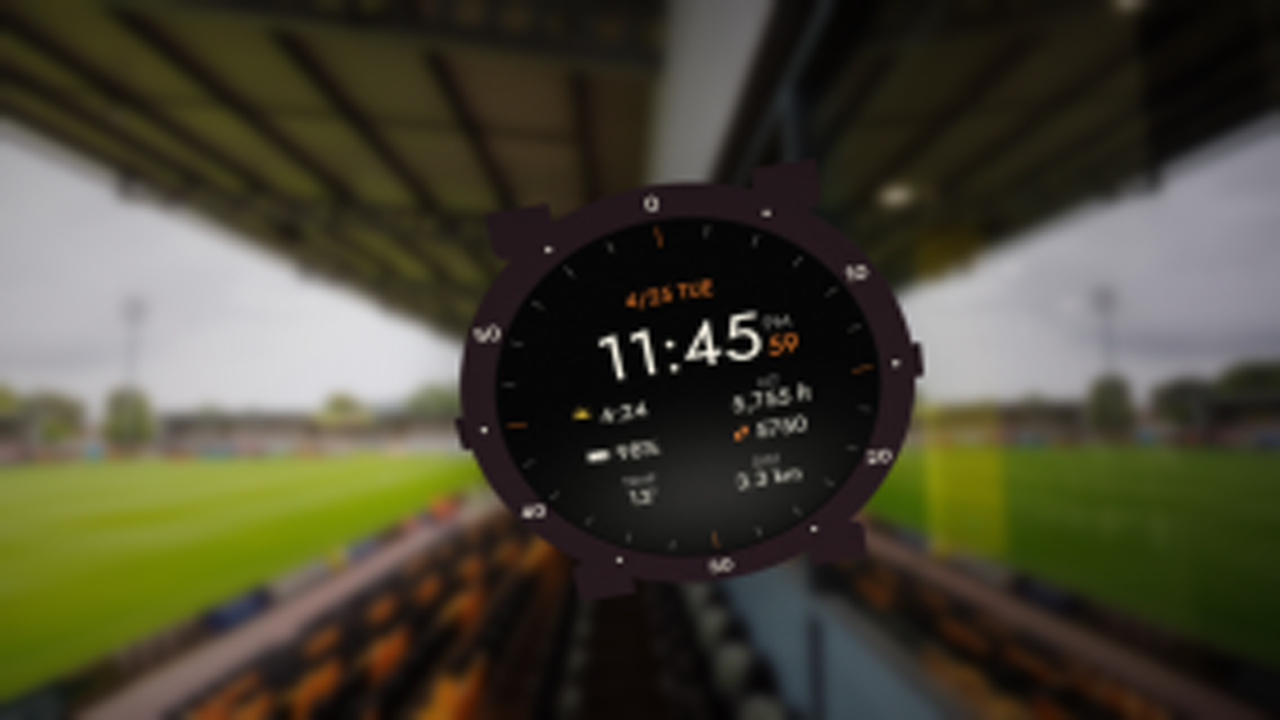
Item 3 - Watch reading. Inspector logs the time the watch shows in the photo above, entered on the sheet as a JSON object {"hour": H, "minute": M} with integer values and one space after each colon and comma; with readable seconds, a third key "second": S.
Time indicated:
{"hour": 11, "minute": 45}
